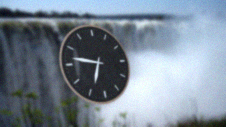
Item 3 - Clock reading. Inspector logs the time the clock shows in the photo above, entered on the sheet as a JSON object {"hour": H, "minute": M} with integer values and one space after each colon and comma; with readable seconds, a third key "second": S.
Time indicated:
{"hour": 6, "minute": 47}
